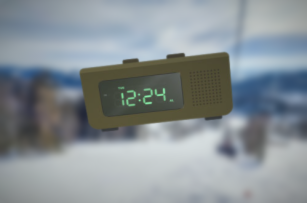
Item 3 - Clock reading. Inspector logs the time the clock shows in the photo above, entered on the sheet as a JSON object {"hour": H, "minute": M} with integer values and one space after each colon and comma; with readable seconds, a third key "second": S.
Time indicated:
{"hour": 12, "minute": 24}
